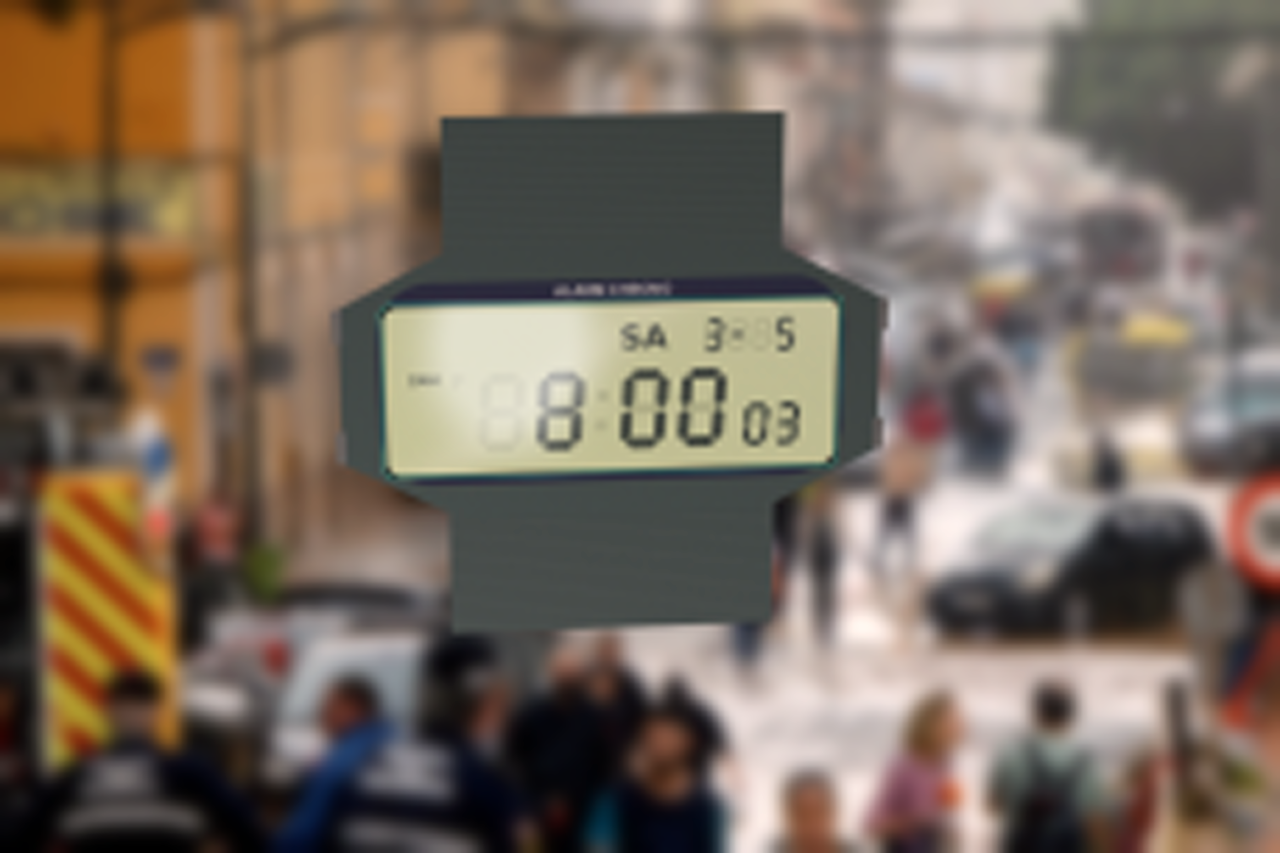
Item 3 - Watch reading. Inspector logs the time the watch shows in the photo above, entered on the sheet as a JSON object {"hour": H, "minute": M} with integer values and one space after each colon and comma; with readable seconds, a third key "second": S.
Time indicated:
{"hour": 8, "minute": 0, "second": 3}
